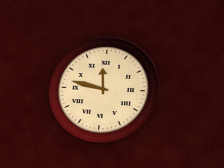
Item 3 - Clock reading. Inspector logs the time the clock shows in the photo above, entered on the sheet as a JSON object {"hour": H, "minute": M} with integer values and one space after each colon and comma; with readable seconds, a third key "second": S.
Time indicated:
{"hour": 11, "minute": 47}
